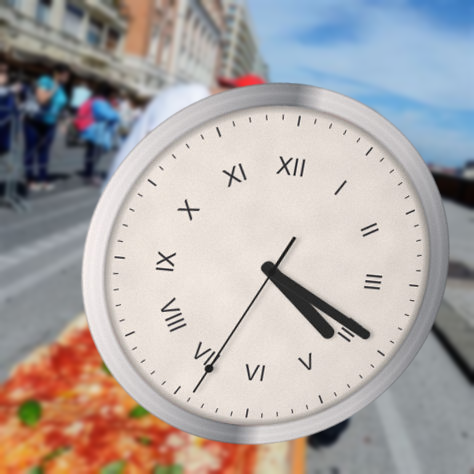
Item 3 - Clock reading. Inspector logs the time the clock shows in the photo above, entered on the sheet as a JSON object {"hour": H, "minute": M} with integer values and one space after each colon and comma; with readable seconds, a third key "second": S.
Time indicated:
{"hour": 4, "minute": 19, "second": 34}
